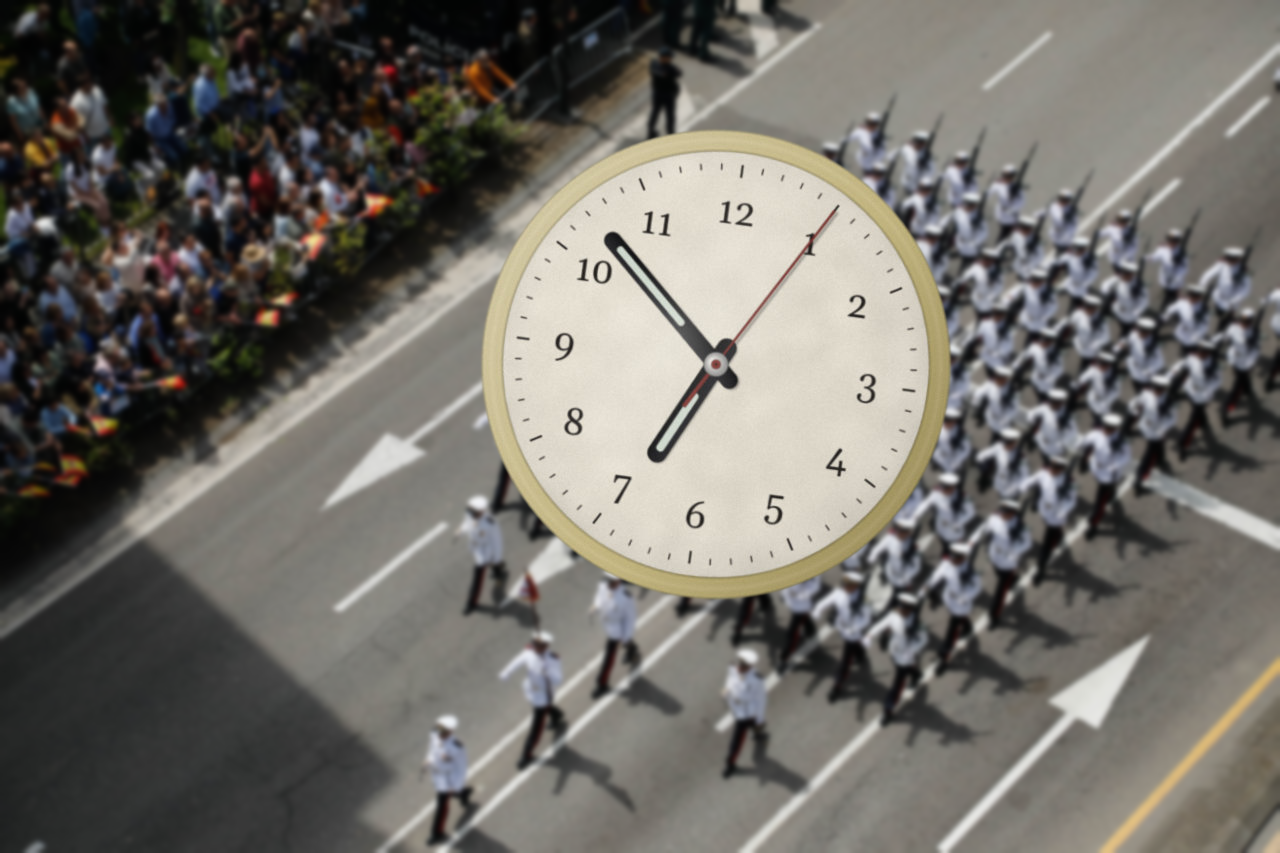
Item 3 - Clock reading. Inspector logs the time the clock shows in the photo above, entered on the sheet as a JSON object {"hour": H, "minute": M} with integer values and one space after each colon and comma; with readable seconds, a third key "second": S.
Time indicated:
{"hour": 6, "minute": 52, "second": 5}
